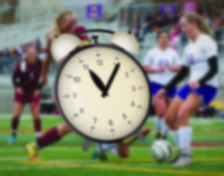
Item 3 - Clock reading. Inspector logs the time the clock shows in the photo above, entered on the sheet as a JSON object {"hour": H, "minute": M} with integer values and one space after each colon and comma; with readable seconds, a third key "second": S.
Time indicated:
{"hour": 11, "minute": 6}
